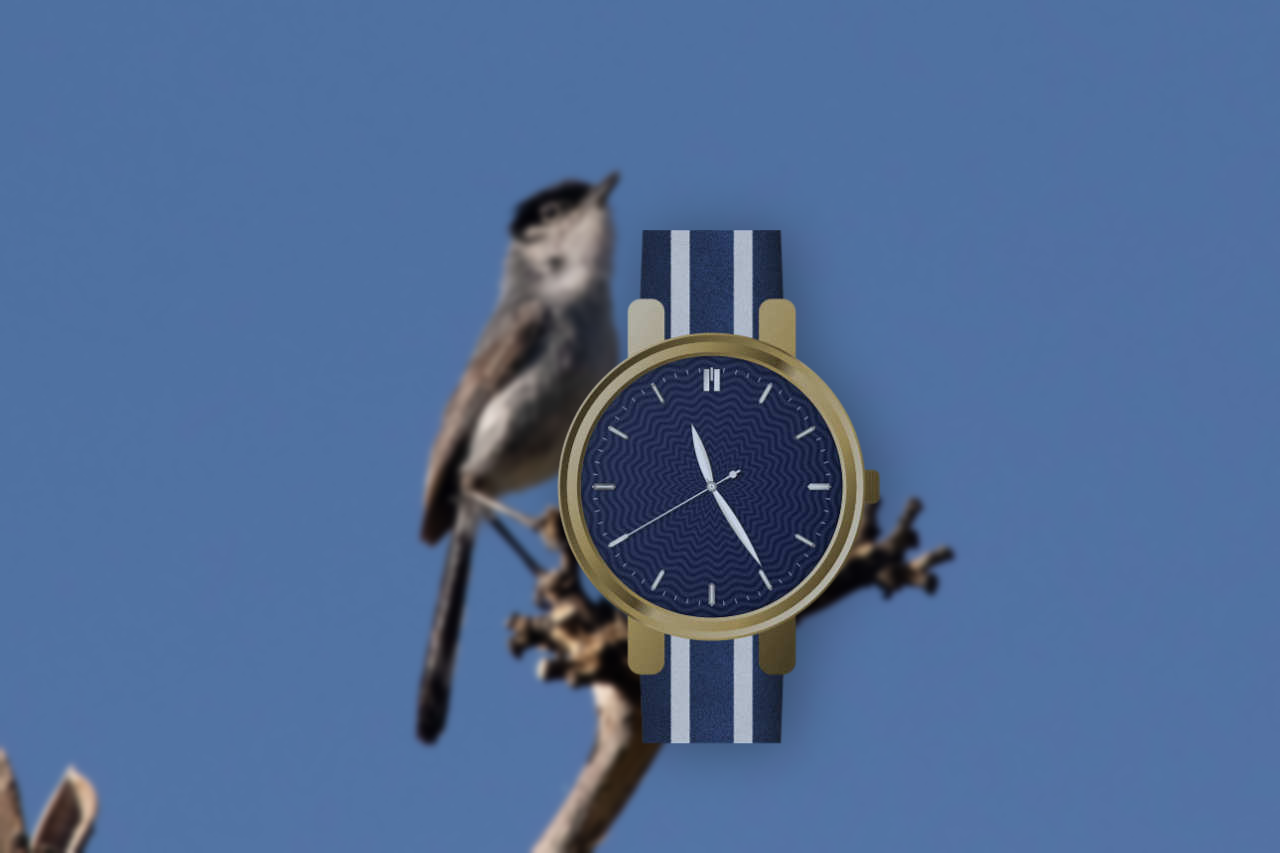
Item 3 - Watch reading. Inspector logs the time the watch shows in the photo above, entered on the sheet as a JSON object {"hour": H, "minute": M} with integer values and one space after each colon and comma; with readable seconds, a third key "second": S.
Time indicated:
{"hour": 11, "minute": 24, "second": 40}
